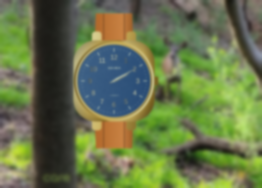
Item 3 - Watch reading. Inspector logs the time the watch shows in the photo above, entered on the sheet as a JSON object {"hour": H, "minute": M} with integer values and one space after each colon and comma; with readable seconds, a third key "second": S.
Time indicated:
{"hour": 2, "minute": 10}
